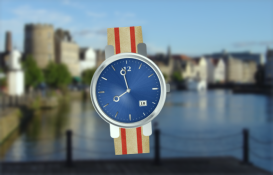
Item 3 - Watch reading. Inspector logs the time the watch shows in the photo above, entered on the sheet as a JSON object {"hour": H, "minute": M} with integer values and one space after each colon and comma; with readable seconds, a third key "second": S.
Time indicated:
{"hour": 7, "minute": 58}
